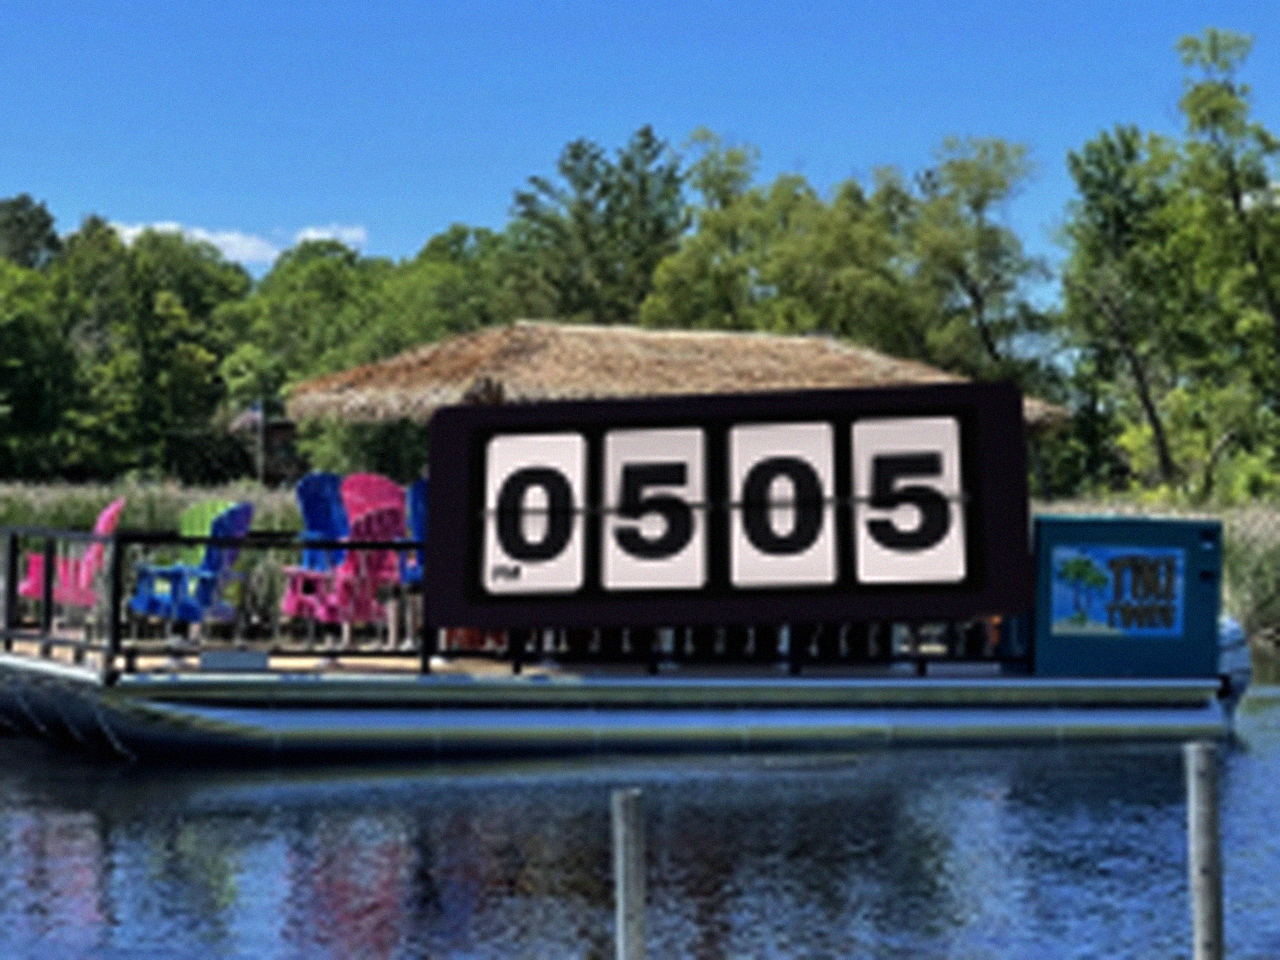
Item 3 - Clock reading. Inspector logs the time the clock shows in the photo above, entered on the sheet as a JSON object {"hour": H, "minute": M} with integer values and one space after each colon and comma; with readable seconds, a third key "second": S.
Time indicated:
{"hour": 5, "minute": 5}
